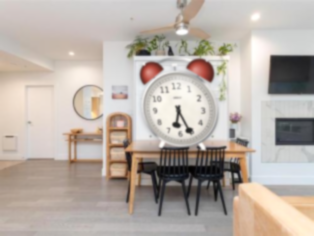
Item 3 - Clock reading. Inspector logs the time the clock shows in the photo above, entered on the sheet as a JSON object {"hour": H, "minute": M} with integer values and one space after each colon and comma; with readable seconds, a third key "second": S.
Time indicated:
{"hour": 6, "minute": 26}
